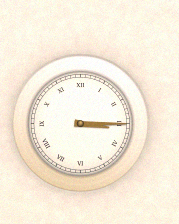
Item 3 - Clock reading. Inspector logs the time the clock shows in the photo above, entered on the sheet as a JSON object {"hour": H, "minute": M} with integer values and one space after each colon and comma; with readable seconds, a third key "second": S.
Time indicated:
{"hour": 3, "minute": 15}
